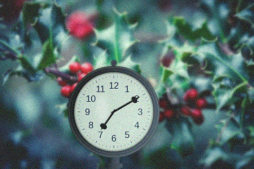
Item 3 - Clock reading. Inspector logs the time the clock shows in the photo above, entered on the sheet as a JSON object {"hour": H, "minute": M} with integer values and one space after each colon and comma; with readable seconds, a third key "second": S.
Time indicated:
{"hour": 7, "minute": 10}
